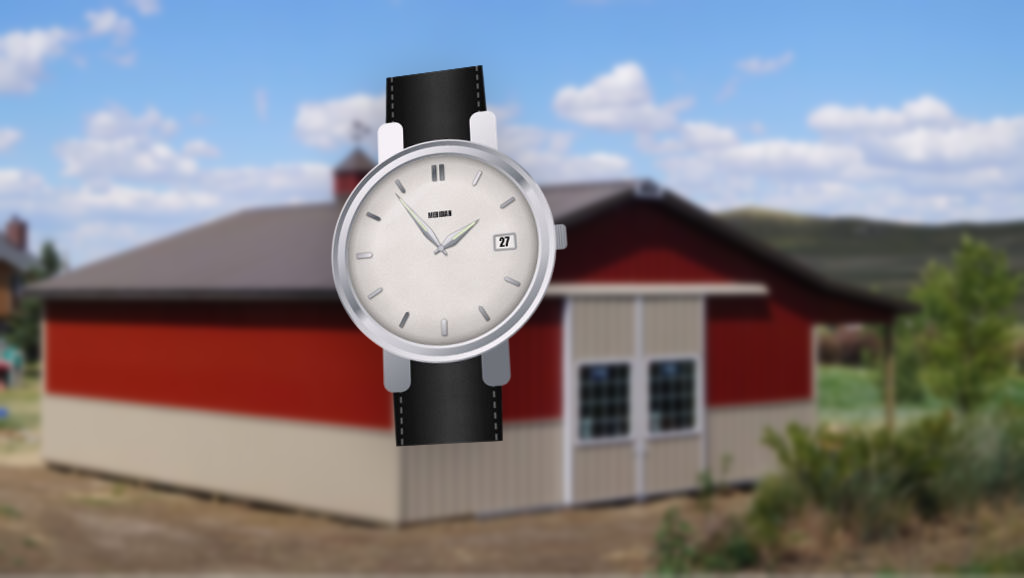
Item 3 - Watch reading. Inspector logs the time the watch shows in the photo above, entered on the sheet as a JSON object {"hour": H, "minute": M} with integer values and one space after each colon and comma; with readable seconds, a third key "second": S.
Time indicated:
{"hour": 1, "minute": 54}
